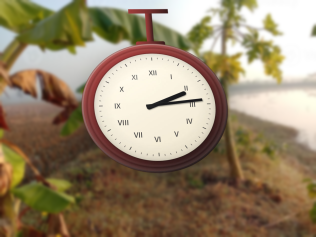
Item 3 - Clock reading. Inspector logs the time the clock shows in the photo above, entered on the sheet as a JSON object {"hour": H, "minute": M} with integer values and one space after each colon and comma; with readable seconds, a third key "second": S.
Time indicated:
{"hour": 2, "minute": 14}
